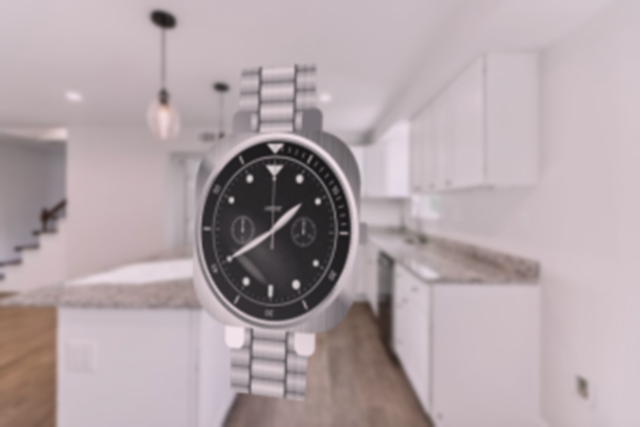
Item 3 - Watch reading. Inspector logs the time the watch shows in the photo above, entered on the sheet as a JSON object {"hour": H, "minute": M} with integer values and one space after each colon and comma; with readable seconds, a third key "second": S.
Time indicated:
{"hour": 1, "minute": 40}
